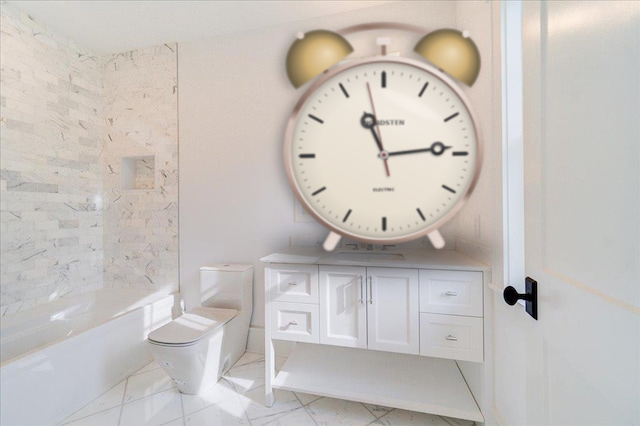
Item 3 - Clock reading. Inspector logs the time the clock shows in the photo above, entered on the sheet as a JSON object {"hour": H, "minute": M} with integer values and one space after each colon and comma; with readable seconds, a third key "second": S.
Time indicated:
{"hour": 11, "minute": 13, "second": 58}
